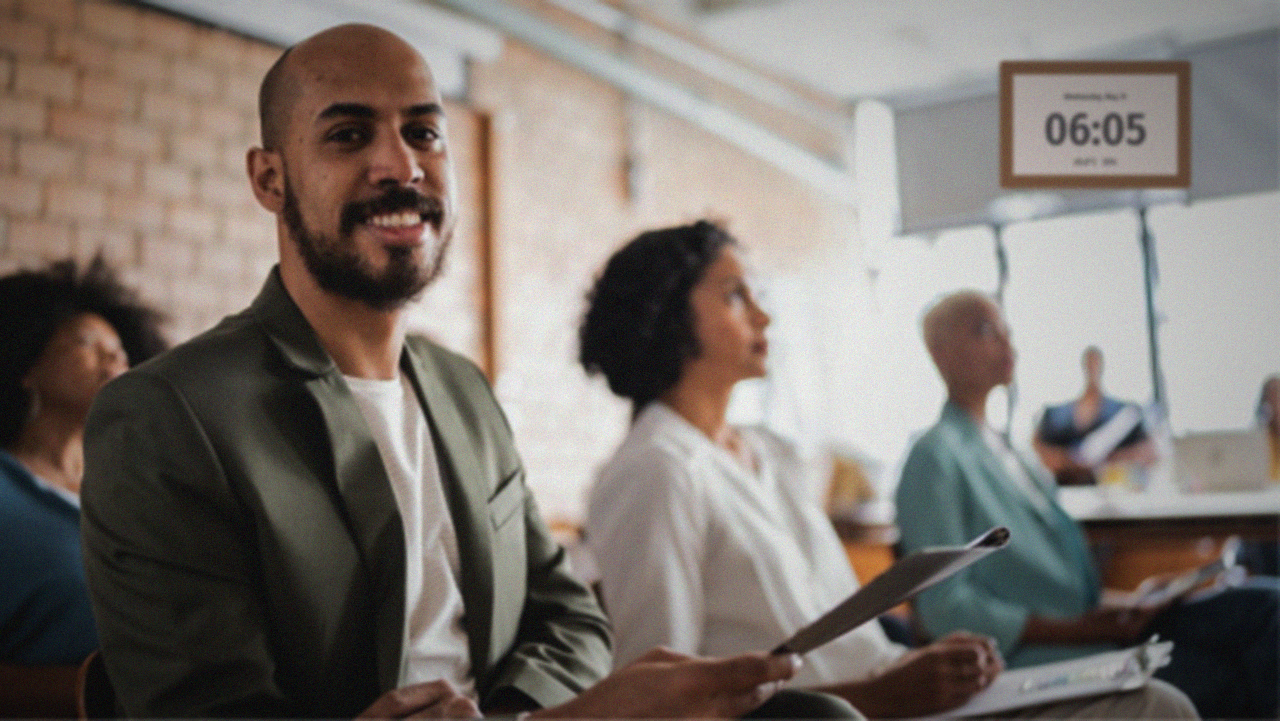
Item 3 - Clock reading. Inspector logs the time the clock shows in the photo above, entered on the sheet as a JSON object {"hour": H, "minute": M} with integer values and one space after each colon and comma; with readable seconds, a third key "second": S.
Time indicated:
{"hour": 6, "minute": 5}
